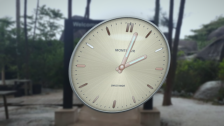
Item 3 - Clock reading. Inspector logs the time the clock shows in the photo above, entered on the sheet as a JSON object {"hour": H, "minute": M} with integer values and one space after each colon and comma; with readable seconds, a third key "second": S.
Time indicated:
{"hour": 2, "minute": 2}
